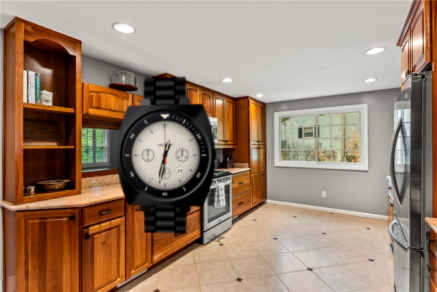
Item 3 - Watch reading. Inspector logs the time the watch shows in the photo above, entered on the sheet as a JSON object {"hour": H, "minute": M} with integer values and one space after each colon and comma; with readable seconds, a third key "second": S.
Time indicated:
{"hour": 12, "minute": 32}
